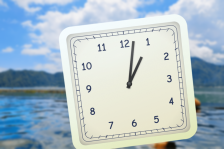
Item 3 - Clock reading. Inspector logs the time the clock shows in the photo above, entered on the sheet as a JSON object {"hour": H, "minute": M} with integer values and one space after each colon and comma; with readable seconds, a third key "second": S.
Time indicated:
{"hour": 1, "minute": 2}
